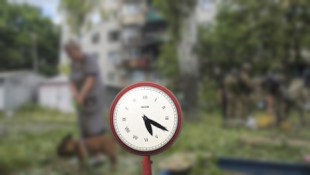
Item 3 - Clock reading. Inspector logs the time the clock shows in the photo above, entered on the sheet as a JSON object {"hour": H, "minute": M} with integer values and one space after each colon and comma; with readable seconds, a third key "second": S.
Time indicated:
{"hour": 5, "minute": 20}
